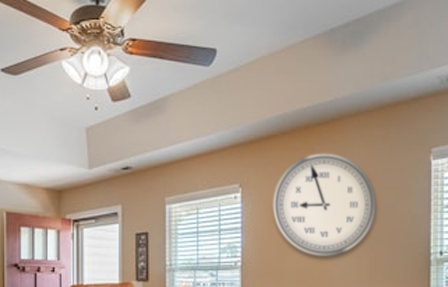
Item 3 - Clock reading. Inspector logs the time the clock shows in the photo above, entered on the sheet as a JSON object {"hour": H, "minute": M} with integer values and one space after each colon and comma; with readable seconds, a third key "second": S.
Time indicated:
{"hour": 8, "minute": 57}
